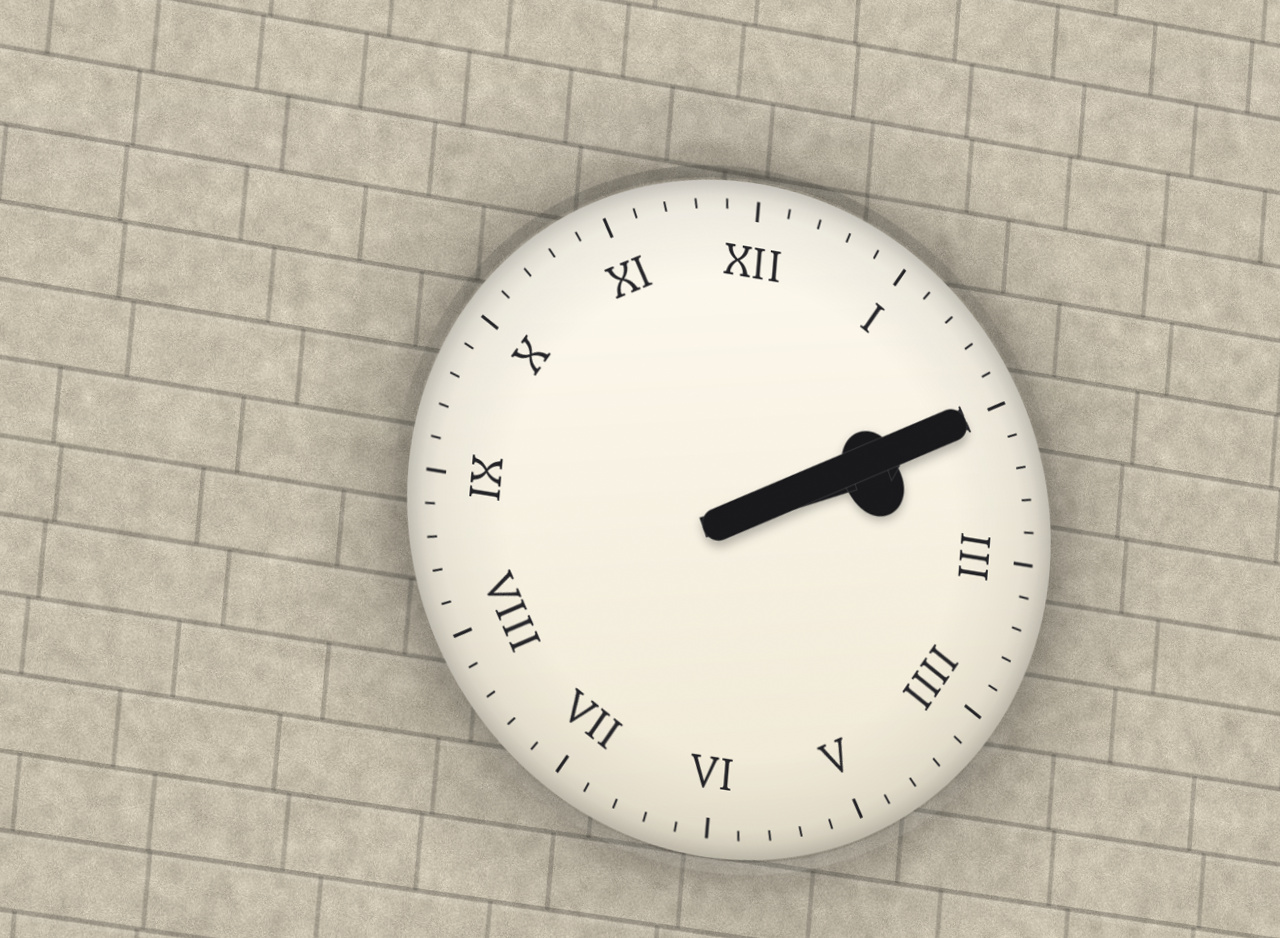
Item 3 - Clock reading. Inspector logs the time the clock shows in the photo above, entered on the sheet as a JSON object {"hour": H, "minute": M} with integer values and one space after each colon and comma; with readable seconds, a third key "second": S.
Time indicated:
{"hour": 2, "minute": 10}
